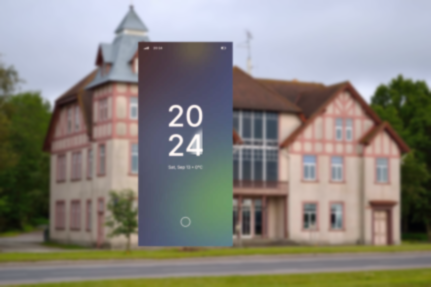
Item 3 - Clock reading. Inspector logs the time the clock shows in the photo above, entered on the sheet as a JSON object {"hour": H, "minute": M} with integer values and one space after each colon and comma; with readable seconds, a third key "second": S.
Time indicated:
{"hour": 20, "minute": 24}
